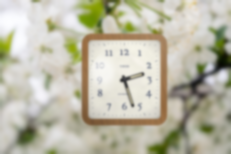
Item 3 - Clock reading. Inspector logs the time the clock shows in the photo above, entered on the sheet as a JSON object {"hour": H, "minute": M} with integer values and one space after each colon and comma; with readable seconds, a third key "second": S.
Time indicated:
{"hour": 2, "minute": 27}
